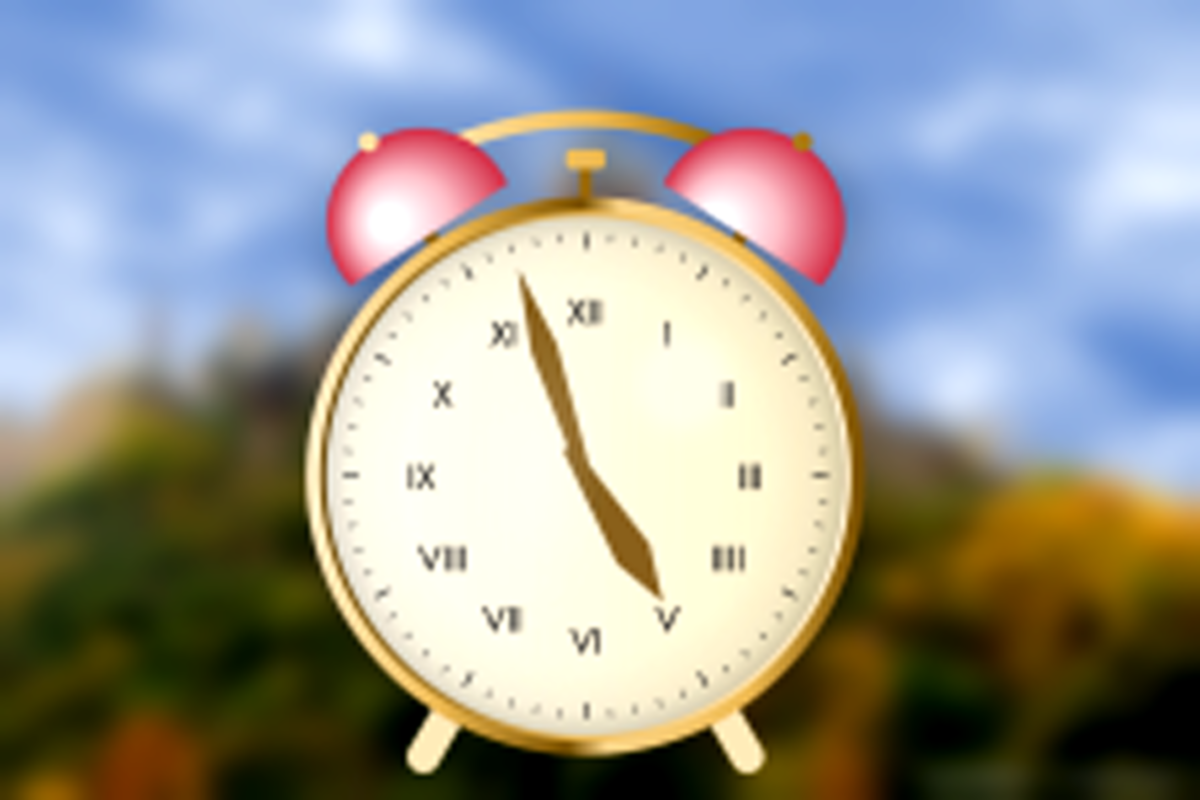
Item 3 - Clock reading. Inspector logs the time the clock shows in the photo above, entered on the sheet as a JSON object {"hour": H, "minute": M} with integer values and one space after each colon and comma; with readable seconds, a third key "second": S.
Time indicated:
{"hour": 4, "minute": 57}
